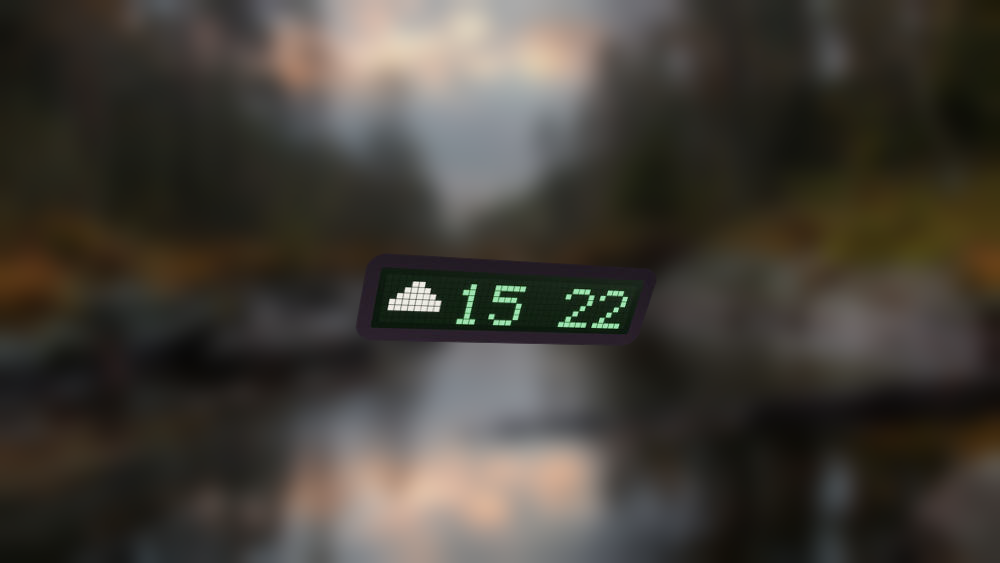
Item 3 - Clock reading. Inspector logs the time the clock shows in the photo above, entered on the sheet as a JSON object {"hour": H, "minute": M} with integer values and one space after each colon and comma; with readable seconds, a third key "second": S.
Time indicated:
{"hour": 15, "minute": 22}
